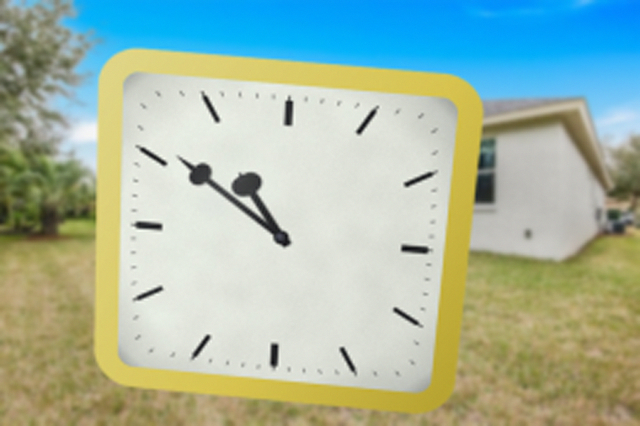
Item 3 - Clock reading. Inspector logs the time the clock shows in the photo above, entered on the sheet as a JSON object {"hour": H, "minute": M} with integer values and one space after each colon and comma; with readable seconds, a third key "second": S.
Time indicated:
{"hour": 10, "minute": 51}
